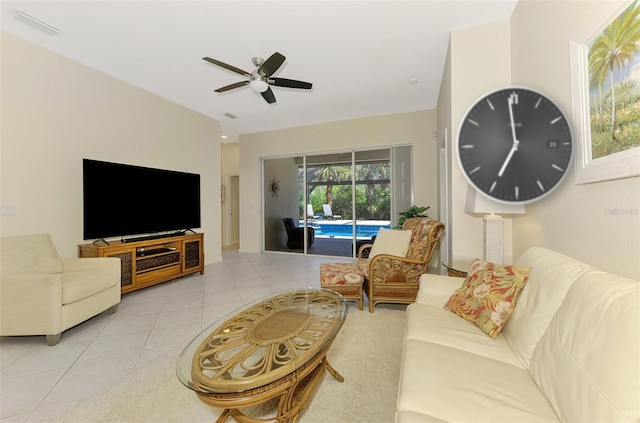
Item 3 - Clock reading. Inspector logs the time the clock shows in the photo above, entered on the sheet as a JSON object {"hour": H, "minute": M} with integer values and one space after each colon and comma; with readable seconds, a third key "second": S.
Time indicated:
{"hour": 6, "minute": 59}
